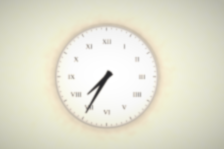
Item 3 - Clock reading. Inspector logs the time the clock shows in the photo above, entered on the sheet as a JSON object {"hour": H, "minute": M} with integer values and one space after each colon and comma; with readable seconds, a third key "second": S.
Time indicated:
{"hour": 7, "minute": 35}
